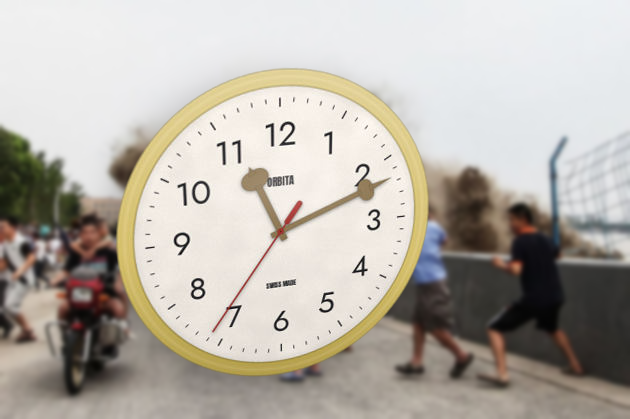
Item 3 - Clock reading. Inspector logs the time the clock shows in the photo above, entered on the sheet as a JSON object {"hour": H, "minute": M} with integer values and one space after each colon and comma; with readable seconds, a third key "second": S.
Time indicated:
{"hour": 11, "minute": 11, "second": 36}
